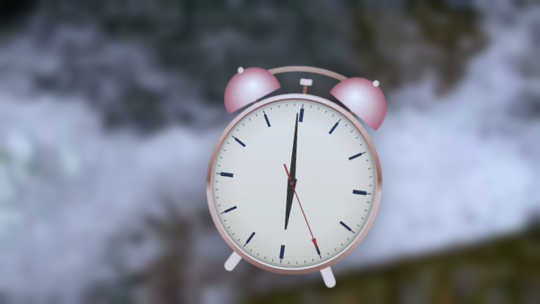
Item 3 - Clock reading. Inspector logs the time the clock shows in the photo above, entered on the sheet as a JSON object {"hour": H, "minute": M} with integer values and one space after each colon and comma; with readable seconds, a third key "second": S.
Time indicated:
{"hour": 5, "minute": 59, "second": 25}
